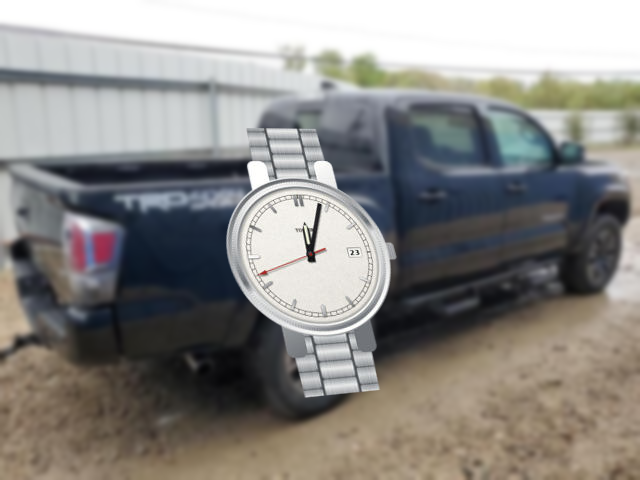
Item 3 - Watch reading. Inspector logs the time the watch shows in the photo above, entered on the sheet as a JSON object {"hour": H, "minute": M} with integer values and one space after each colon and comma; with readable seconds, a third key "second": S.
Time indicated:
{"hour": 12, "minute": 3, "second": 42}
